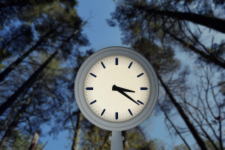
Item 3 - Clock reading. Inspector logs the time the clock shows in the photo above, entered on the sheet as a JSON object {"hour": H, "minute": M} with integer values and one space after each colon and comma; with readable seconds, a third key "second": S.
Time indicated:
{"hour": 3, "minute": 21}
